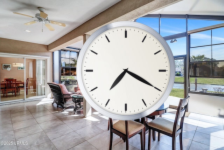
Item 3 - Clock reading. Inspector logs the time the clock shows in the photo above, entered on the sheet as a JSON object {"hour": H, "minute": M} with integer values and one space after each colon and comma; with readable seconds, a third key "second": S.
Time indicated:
{"hour": 7, "minute": 20}
